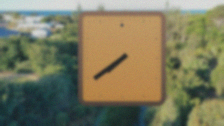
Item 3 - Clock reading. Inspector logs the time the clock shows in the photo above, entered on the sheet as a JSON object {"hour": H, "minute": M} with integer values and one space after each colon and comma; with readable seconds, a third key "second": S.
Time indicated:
{"hour": 7, "minute": 39}
